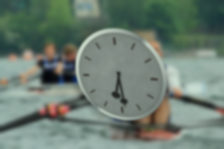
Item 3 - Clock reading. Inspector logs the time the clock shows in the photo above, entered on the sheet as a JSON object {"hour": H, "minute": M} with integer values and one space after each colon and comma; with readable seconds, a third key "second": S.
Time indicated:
{"hour": 6, "minute": 29}
